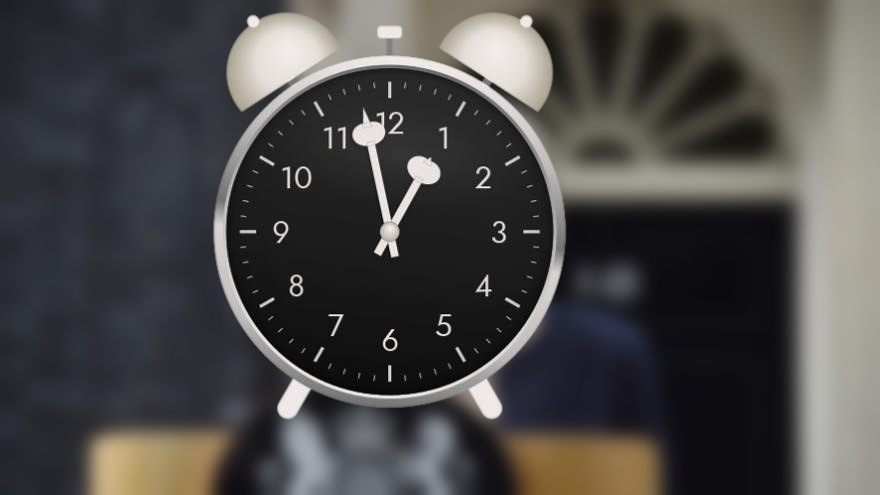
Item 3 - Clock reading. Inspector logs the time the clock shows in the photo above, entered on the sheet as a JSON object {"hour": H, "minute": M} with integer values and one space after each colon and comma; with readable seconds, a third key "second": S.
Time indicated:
{"hour": 12, "minute": 58}
